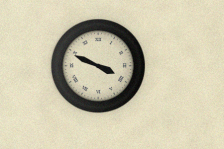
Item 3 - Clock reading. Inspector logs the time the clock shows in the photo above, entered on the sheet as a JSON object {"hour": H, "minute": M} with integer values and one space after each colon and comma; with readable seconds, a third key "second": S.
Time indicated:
{"hour": 3, "minute": 49}
